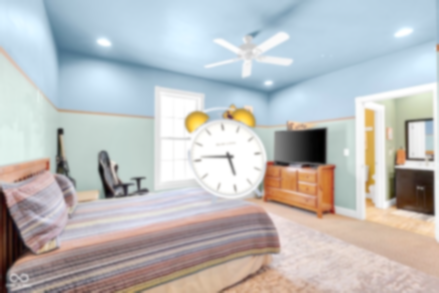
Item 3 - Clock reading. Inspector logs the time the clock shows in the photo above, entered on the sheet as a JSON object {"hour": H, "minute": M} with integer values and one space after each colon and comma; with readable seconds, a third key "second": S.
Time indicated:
{"hour": 5, "minute": 46}
